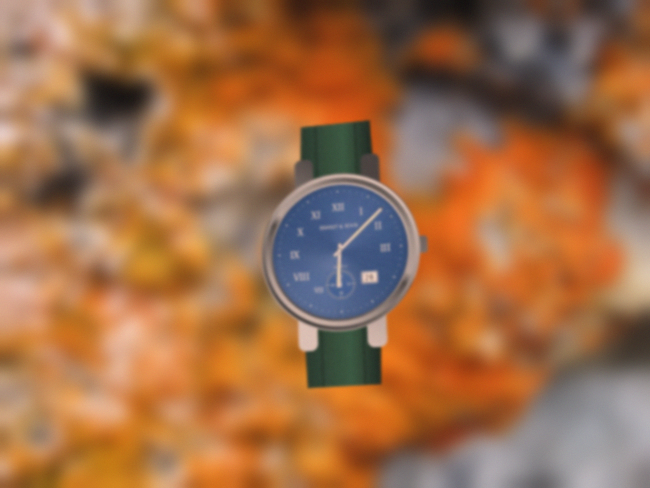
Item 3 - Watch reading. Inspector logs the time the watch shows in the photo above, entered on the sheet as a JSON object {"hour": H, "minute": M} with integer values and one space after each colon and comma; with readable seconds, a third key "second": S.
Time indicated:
{"hour": 6, "minute": 8}
